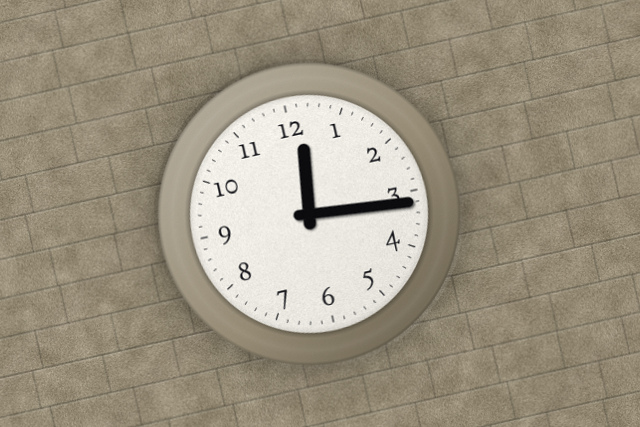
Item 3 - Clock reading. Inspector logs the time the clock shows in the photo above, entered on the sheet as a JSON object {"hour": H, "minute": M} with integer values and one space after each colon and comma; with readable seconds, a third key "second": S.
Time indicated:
{"hour": 12, "minute": 16}
